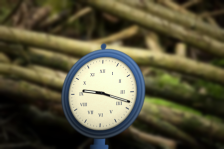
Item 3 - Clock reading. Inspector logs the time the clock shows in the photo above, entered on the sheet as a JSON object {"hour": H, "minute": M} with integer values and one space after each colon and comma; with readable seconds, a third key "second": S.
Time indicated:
{"hour": 9, "minute": 18}
